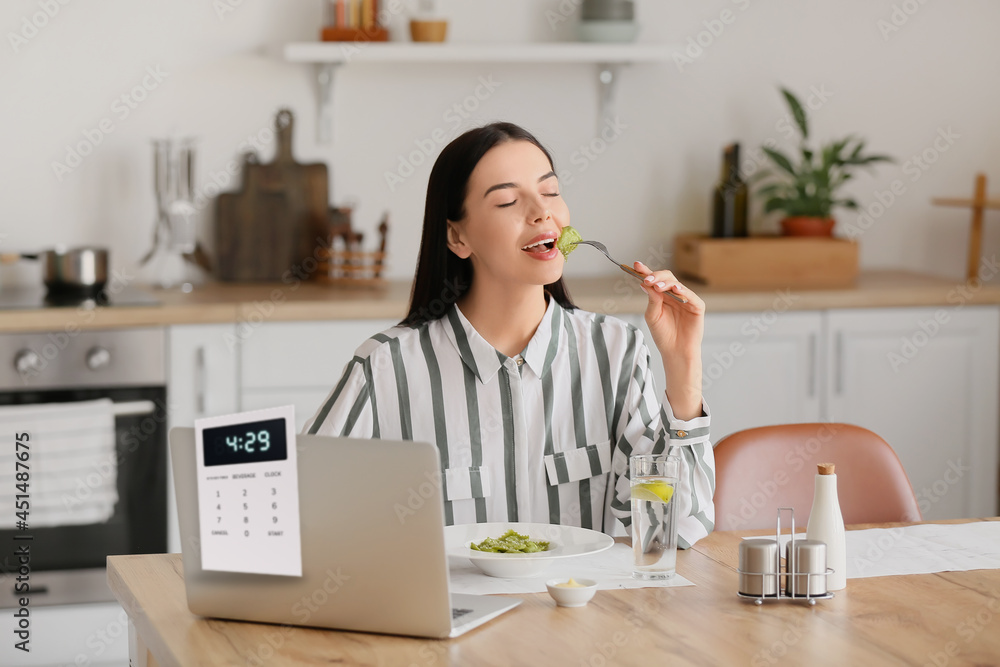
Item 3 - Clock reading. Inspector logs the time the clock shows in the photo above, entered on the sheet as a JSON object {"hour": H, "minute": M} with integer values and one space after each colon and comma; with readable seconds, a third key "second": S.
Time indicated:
{"hour": 4, "minute": 29}
